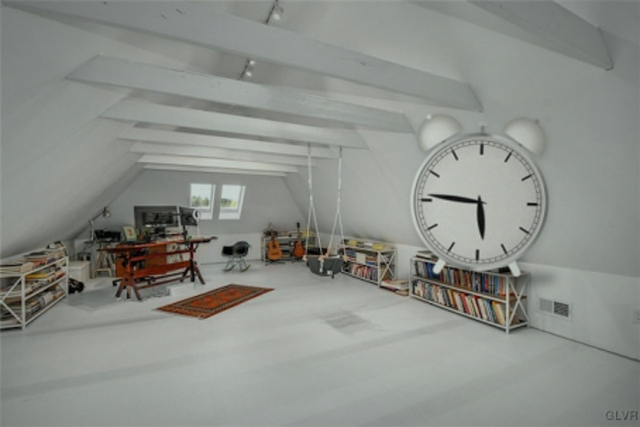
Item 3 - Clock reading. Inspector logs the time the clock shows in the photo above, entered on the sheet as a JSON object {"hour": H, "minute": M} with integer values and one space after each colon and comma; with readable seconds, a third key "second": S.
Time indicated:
{"hour": 5, "minute": 46}
